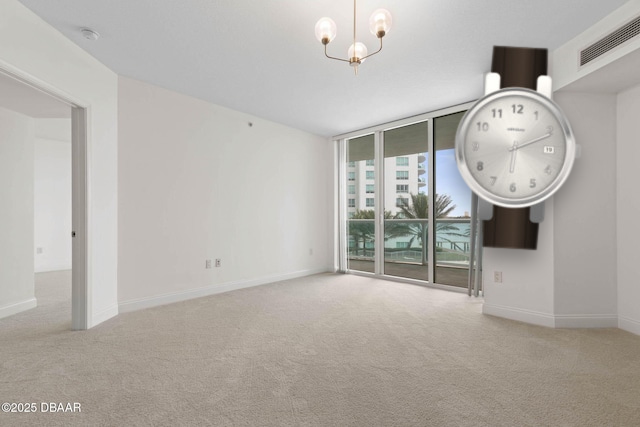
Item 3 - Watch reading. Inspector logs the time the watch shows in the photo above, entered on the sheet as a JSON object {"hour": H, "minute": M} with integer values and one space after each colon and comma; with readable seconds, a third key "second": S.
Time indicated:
{"hour": 6, "minute": 11}
